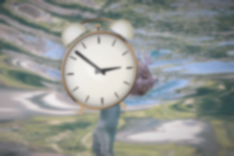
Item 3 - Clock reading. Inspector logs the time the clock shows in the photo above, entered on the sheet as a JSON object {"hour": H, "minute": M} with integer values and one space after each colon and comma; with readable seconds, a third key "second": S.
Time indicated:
{"hour": 2, "minute": 52}
